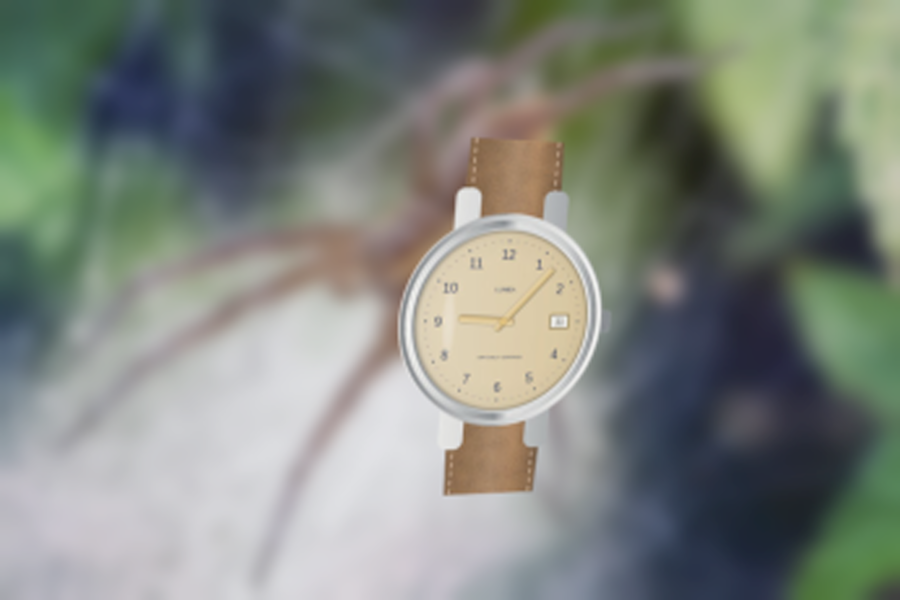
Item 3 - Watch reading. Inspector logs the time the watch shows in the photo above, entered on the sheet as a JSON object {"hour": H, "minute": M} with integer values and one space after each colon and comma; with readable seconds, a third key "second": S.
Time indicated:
{"hour": 9, "minute": 7}
